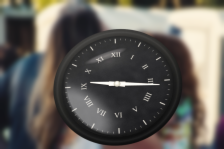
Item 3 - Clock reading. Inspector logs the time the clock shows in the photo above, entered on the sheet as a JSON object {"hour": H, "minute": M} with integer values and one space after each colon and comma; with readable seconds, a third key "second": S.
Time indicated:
{"hour": 9, "minute": 16}
